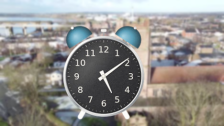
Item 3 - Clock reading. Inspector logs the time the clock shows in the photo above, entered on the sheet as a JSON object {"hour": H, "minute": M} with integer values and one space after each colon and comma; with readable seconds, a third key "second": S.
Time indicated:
{"hour": 5, "minute": 9}
